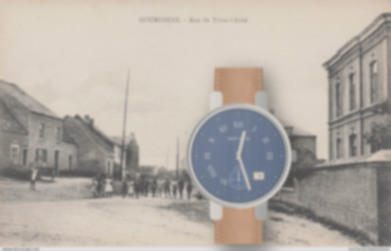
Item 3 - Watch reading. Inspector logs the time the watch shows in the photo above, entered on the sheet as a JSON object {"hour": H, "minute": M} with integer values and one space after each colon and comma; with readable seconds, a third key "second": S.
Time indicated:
{"hour": 12, "minute": 27}
